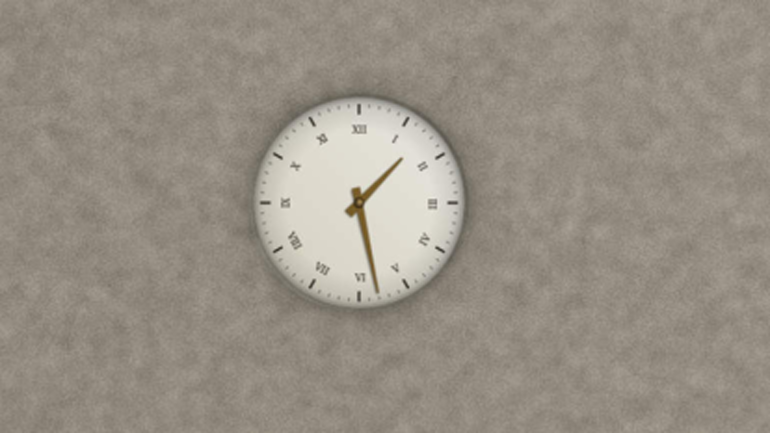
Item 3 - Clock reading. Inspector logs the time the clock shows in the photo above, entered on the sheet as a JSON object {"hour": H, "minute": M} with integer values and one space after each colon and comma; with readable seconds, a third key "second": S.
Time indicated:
{"hour": 1, "minute": 28}
